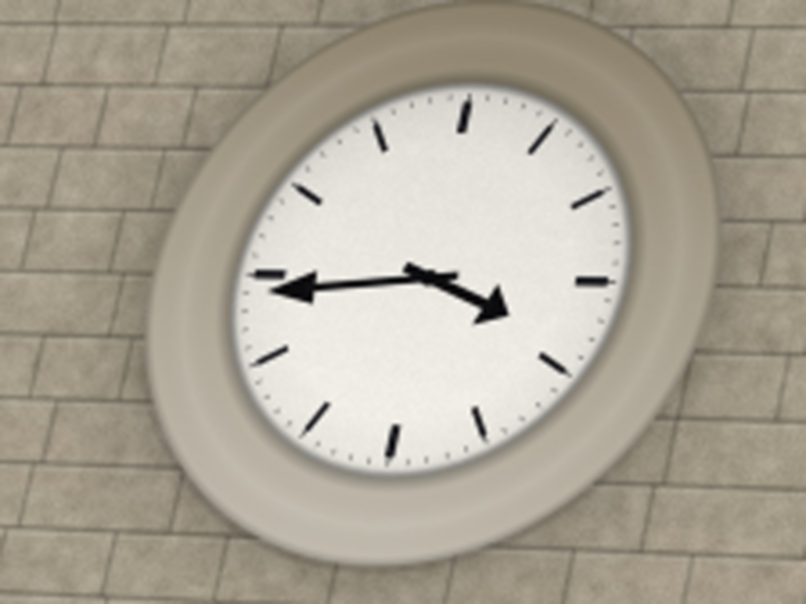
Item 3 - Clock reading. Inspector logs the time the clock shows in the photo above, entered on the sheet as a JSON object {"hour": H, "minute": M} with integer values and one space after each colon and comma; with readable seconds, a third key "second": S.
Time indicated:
{"hour": 3, "minute": 44}
